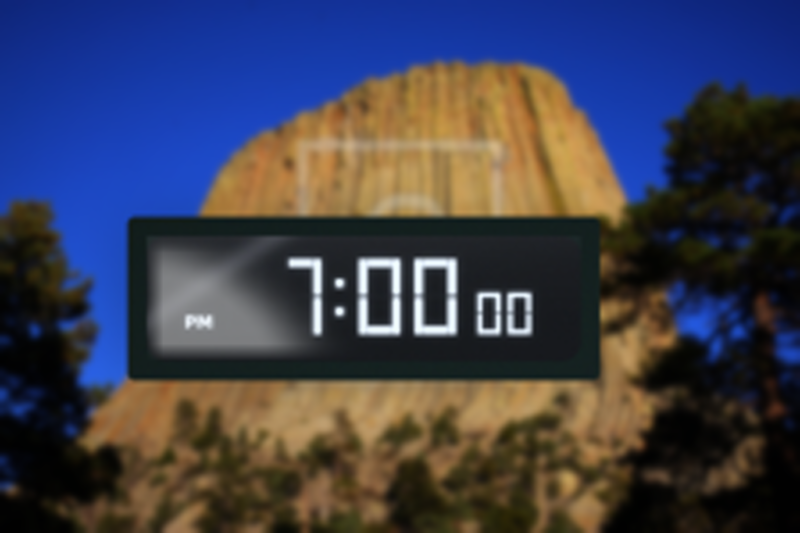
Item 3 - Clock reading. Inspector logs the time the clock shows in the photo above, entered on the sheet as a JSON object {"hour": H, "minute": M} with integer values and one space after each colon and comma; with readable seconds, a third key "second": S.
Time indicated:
{"hour": 7, "minute": 0, "second": 0}
